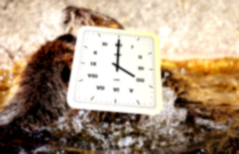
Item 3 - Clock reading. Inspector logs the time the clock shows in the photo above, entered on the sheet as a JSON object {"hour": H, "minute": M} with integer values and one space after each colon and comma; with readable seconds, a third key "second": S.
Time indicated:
{"hour": 4, "minute": 0}
